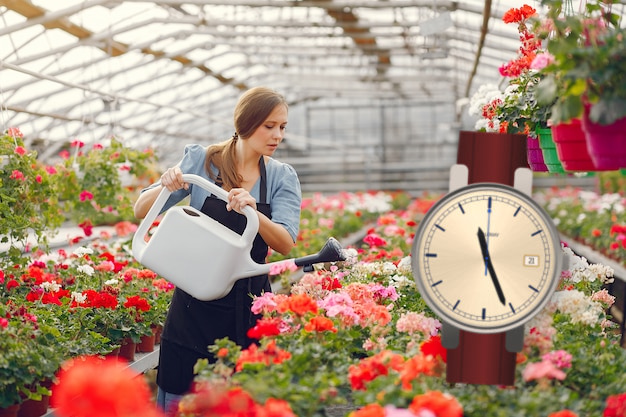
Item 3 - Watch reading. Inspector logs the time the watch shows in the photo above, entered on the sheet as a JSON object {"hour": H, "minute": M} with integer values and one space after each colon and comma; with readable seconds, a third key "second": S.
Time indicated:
{"hour": 11, "minute": 26, "second": 0}
